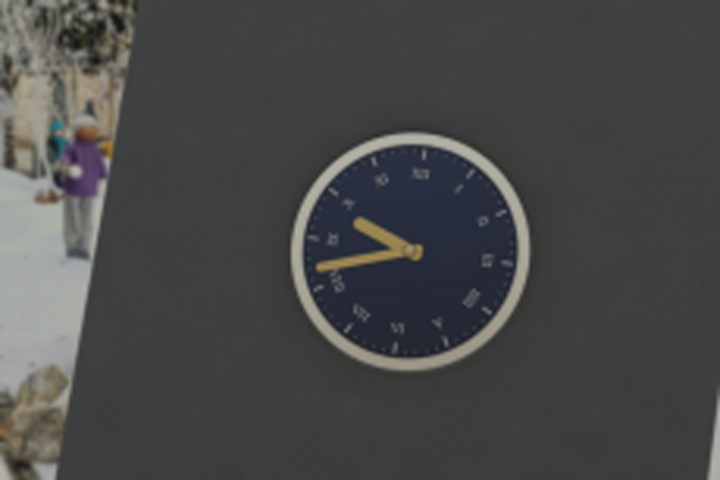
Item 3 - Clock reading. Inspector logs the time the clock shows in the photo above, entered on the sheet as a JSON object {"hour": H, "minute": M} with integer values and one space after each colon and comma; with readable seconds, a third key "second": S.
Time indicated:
{"hour": 9, "minute": 42}
